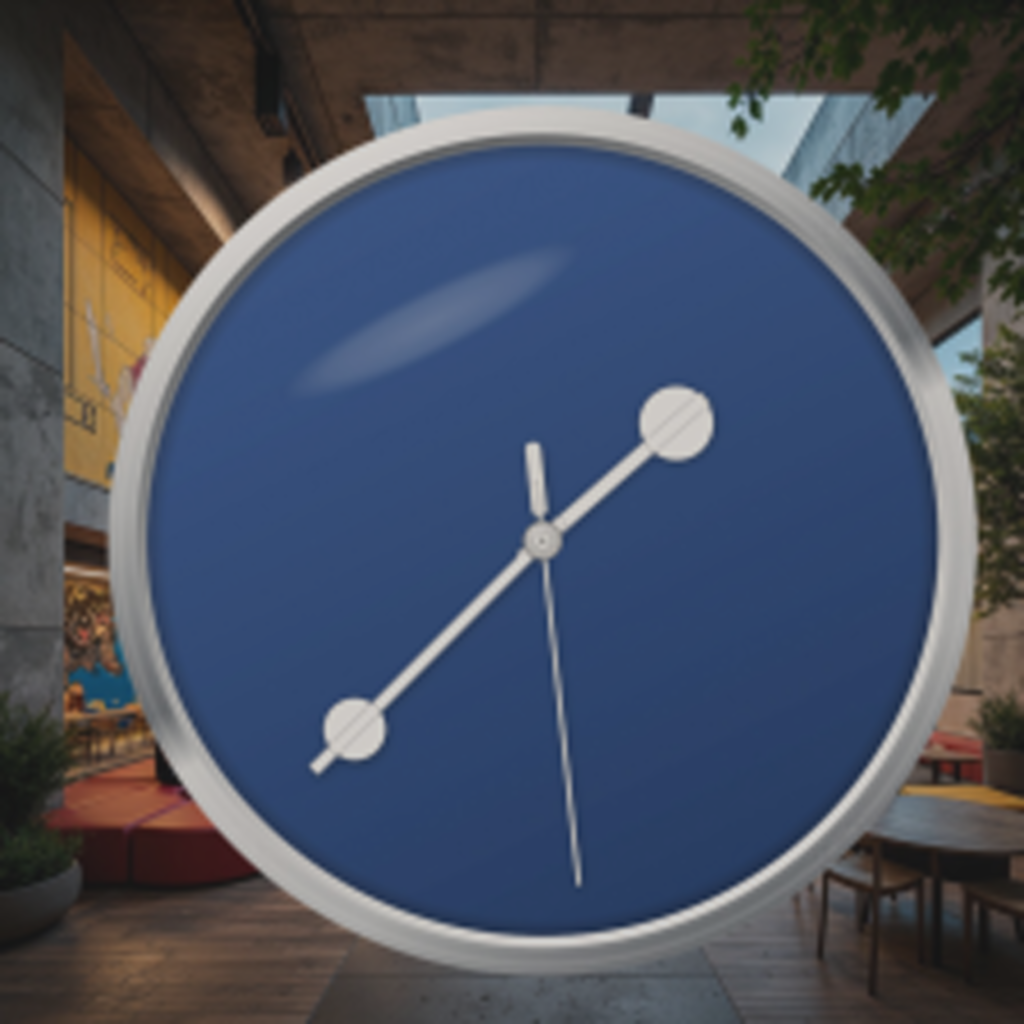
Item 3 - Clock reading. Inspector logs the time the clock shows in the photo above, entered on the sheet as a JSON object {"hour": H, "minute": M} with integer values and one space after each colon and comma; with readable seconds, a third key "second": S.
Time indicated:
{"hour": 1, "minute": 37, "second": 29}
